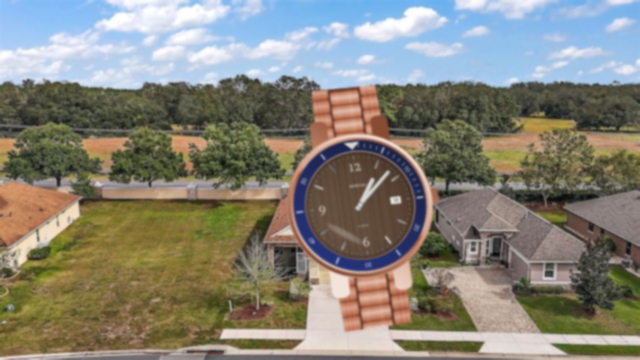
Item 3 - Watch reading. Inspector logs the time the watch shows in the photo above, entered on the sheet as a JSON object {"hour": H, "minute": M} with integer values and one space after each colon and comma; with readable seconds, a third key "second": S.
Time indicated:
{"hour": 1, "minute": 8}
